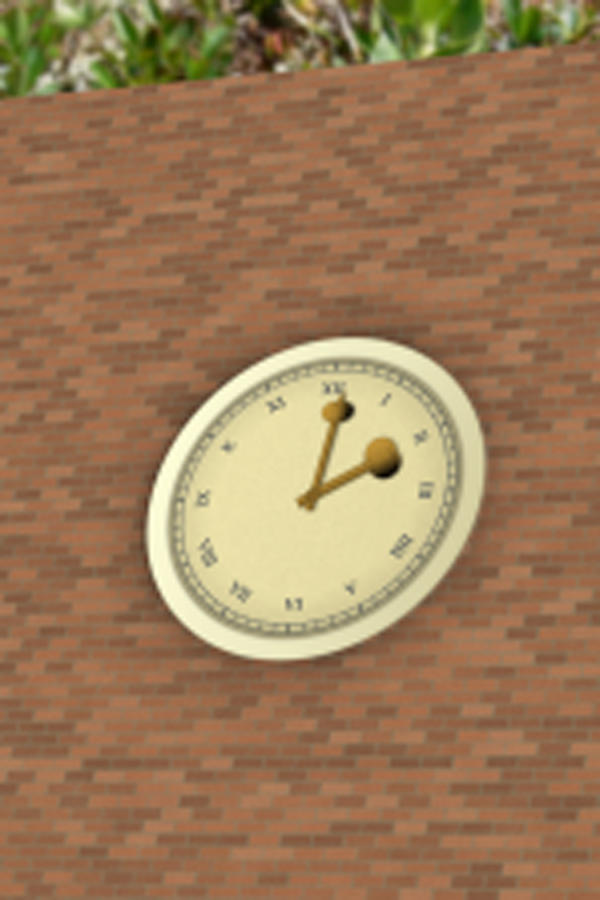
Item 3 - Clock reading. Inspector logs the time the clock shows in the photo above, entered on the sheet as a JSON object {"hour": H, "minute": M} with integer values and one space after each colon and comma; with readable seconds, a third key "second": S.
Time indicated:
{"hour": 2, "minute": 1}
